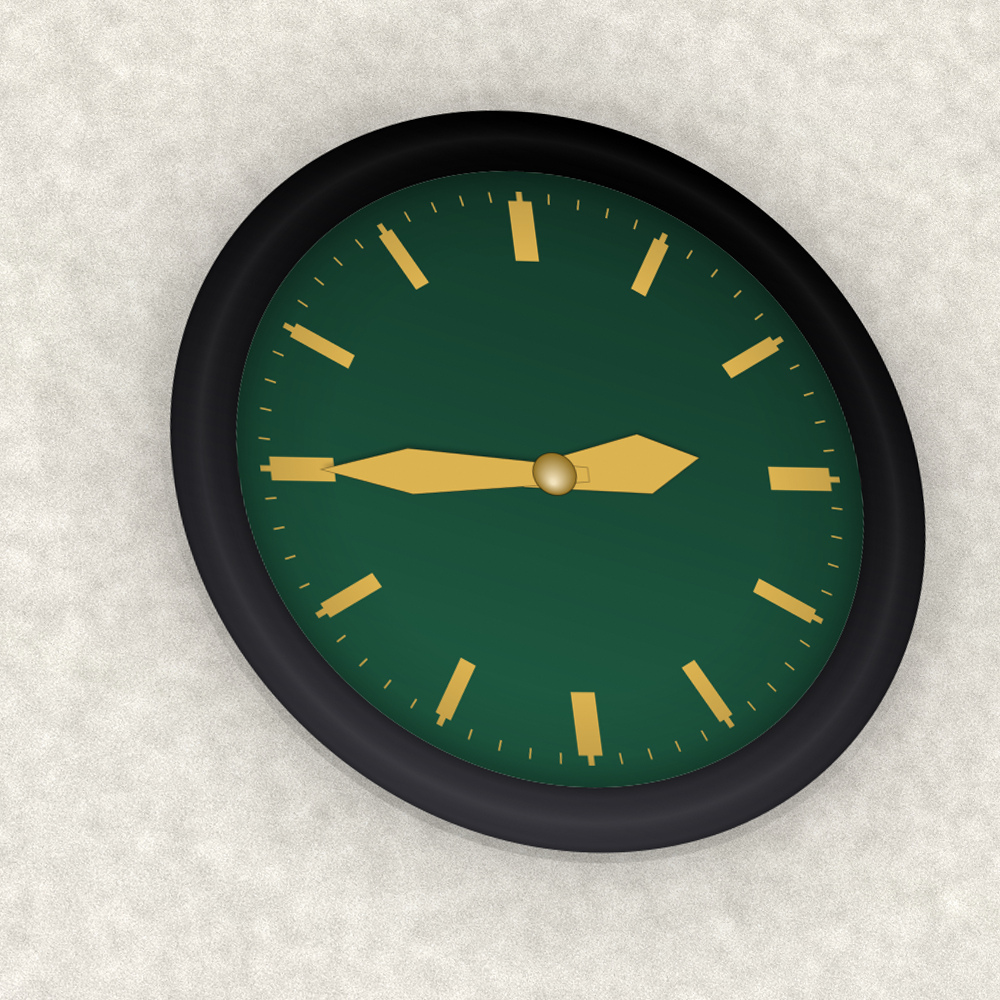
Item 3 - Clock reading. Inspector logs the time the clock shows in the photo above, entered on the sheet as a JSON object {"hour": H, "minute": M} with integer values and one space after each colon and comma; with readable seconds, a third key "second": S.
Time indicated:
{"hour": 2, "minute": 45}
